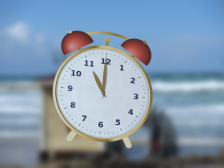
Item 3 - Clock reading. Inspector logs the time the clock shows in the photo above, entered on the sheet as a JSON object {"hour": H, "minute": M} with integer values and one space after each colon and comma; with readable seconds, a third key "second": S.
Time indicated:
{"hour": 11, "minute": 0}
